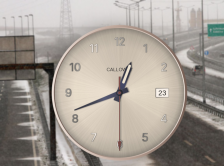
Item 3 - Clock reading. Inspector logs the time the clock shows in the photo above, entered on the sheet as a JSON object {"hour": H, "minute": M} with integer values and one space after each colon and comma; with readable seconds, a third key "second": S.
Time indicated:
{"hour": 12, "minute": 41, "second": 30}
